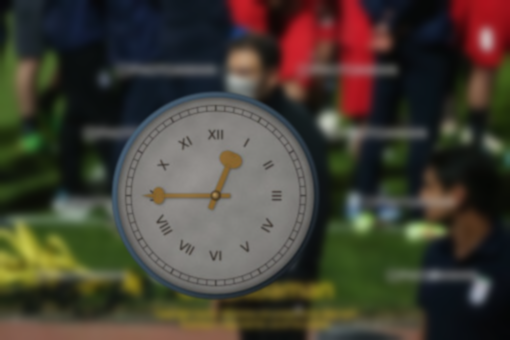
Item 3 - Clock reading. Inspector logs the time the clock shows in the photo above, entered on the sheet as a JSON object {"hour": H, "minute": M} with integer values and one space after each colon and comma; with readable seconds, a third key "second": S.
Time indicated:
{"hour": 12, "minute": 45}
